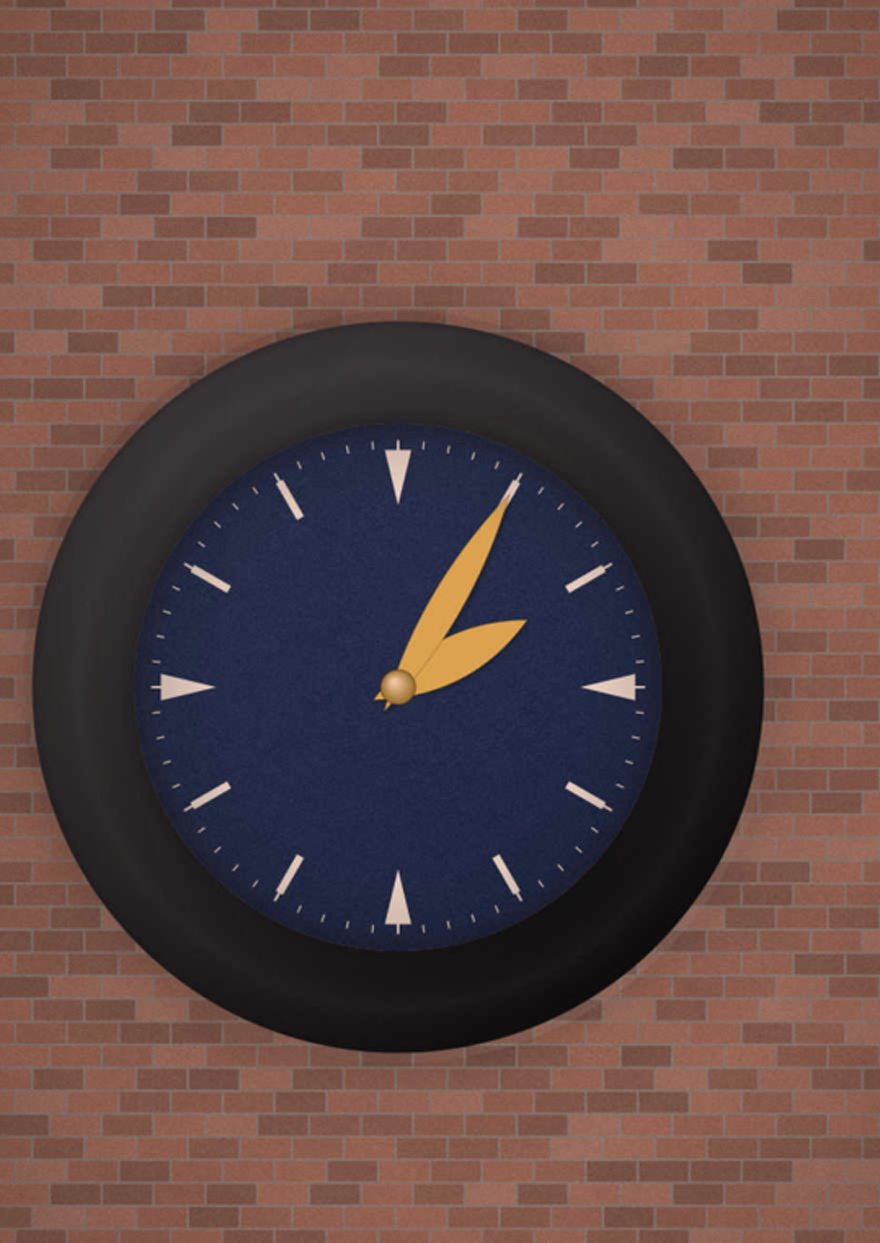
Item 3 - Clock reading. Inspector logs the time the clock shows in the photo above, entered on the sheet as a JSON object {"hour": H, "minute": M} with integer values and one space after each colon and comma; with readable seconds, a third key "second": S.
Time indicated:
{"hour": 2, "minute": 5}
